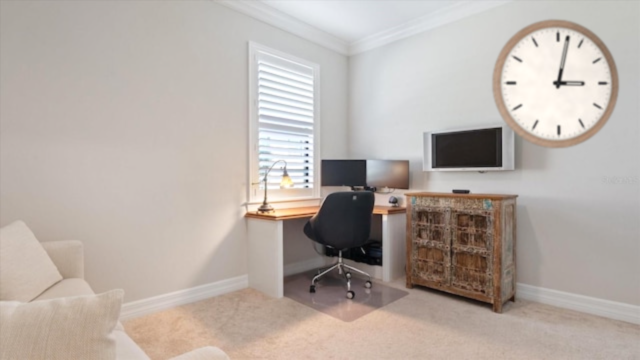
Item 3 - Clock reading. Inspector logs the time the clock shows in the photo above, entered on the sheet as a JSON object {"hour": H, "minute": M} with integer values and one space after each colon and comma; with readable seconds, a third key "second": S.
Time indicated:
{"hour": 3, "minute": 2}
